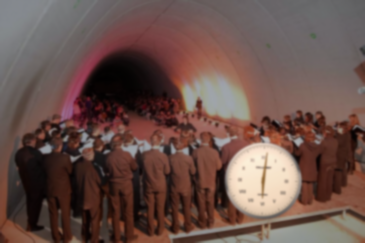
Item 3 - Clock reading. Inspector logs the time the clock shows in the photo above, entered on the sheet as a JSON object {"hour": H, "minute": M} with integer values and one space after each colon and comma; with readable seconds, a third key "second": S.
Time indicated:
{"hour": 6, "minute": 1}
